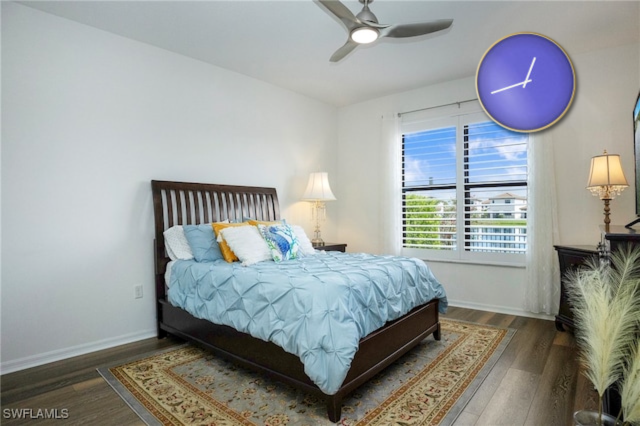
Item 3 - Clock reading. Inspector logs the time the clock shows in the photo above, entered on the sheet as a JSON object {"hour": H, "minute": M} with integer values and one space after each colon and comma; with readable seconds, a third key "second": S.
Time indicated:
{"hour": 12, "minute": 42}
